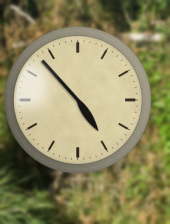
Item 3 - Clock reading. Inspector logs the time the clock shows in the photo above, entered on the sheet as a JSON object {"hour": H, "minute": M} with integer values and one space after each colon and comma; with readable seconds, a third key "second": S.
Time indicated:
{"hour": 4, "minute": 53}
